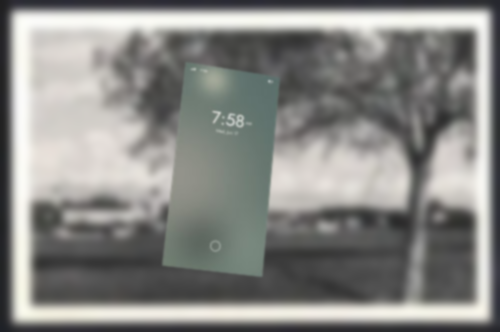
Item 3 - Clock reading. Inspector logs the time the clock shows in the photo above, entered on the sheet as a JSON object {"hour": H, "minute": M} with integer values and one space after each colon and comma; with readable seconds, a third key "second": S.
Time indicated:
{"hour": 7, "minute": 58}
